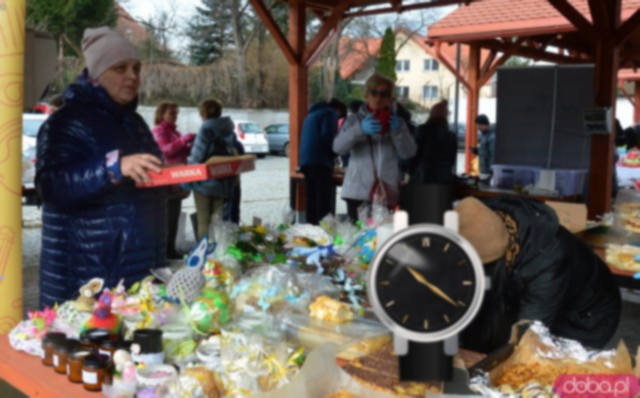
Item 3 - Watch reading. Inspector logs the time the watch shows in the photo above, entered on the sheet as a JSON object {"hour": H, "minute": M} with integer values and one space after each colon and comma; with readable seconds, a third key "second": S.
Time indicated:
{"hour": 10, "minute": 21}
